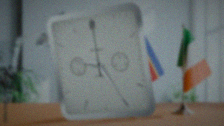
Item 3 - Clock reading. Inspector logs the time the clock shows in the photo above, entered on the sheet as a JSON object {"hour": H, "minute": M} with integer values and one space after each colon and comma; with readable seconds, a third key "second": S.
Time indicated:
{"hour": 9, "minute": 25}
